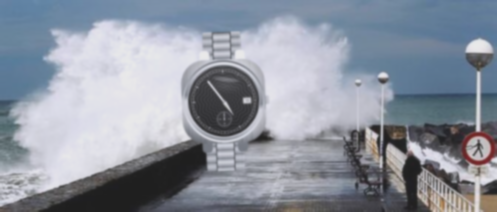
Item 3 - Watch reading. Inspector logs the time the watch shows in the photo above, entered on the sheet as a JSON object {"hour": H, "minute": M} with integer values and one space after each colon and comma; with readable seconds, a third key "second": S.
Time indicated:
{"hour": 4, "minute": 54}
